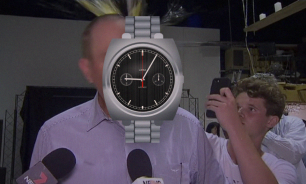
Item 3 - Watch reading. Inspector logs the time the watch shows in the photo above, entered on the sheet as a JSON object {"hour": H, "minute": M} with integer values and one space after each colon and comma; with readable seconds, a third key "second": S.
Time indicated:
{"hour": 9, "minute": 5}
